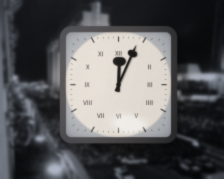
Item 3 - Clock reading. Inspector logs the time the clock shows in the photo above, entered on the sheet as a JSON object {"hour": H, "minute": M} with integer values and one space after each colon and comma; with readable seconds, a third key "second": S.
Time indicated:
{"hour": 12, "minute": 4}
